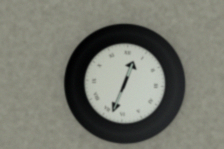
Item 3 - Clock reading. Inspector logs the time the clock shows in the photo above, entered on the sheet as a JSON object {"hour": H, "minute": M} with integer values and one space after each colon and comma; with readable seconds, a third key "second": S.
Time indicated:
{"hour": 12, "minute": 33}
